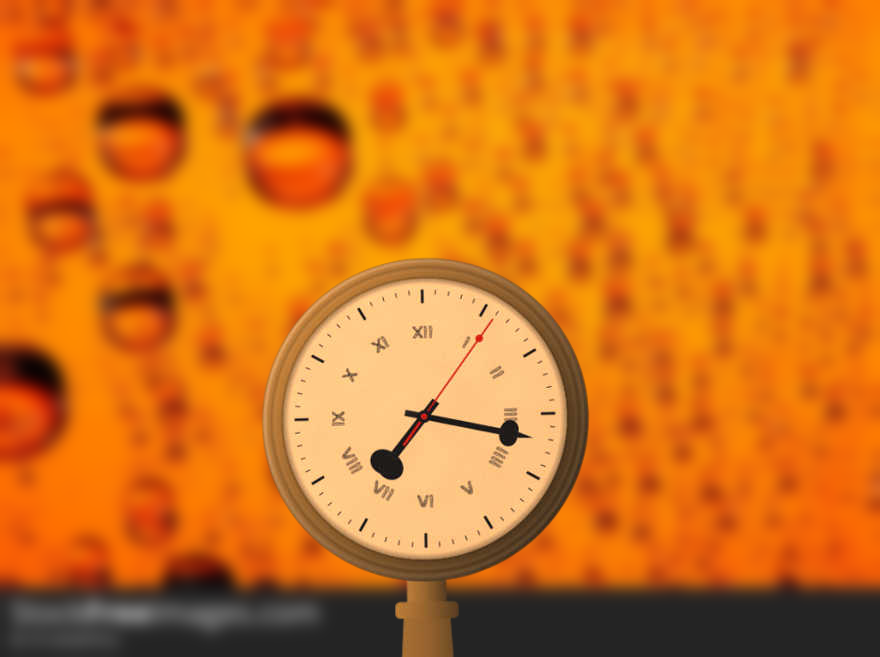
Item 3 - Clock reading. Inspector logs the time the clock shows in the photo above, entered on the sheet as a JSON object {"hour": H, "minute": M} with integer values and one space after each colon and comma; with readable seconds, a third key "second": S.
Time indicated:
{"hour": 7, "minute": 17, "second": 6}
